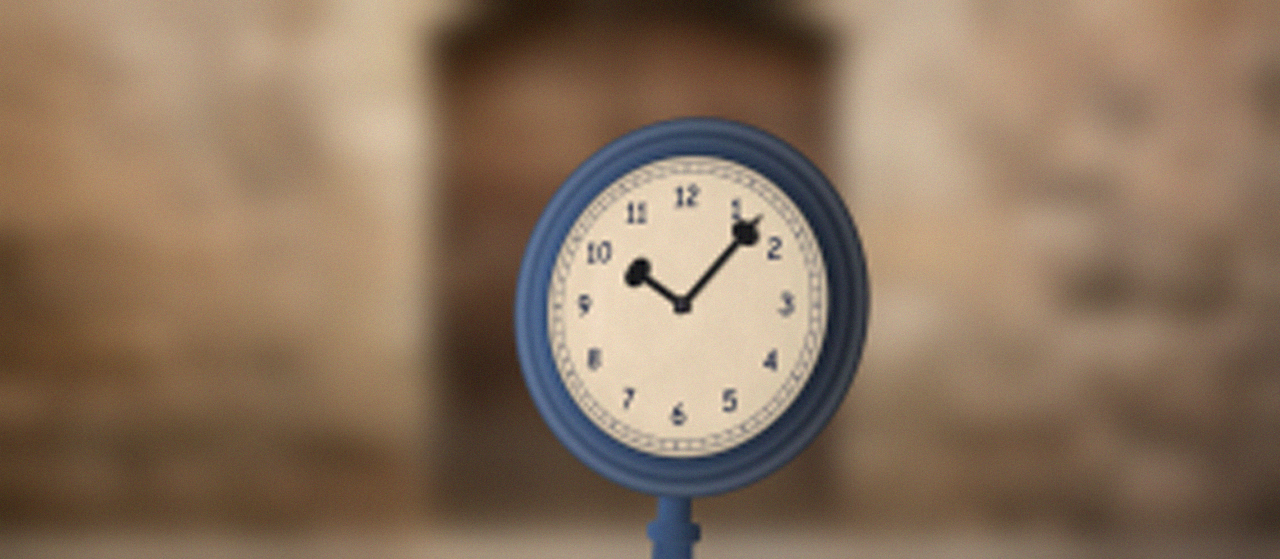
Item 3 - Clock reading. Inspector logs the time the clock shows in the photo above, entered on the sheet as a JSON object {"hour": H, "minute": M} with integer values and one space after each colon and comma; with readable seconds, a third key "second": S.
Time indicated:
{"hour": 10, "minute": 7}
